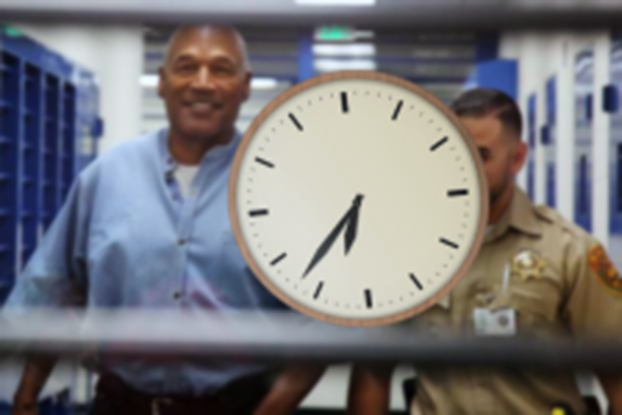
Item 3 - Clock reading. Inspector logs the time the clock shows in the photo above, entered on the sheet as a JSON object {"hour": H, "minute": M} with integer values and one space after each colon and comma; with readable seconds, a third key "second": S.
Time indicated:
{"hour": 6, "minute": 37}
